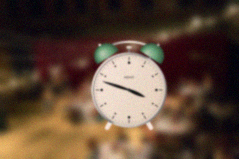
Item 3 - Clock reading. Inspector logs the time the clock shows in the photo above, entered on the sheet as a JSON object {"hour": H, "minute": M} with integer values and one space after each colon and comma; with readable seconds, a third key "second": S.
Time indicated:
{"hour": 3, "minute": 48}
